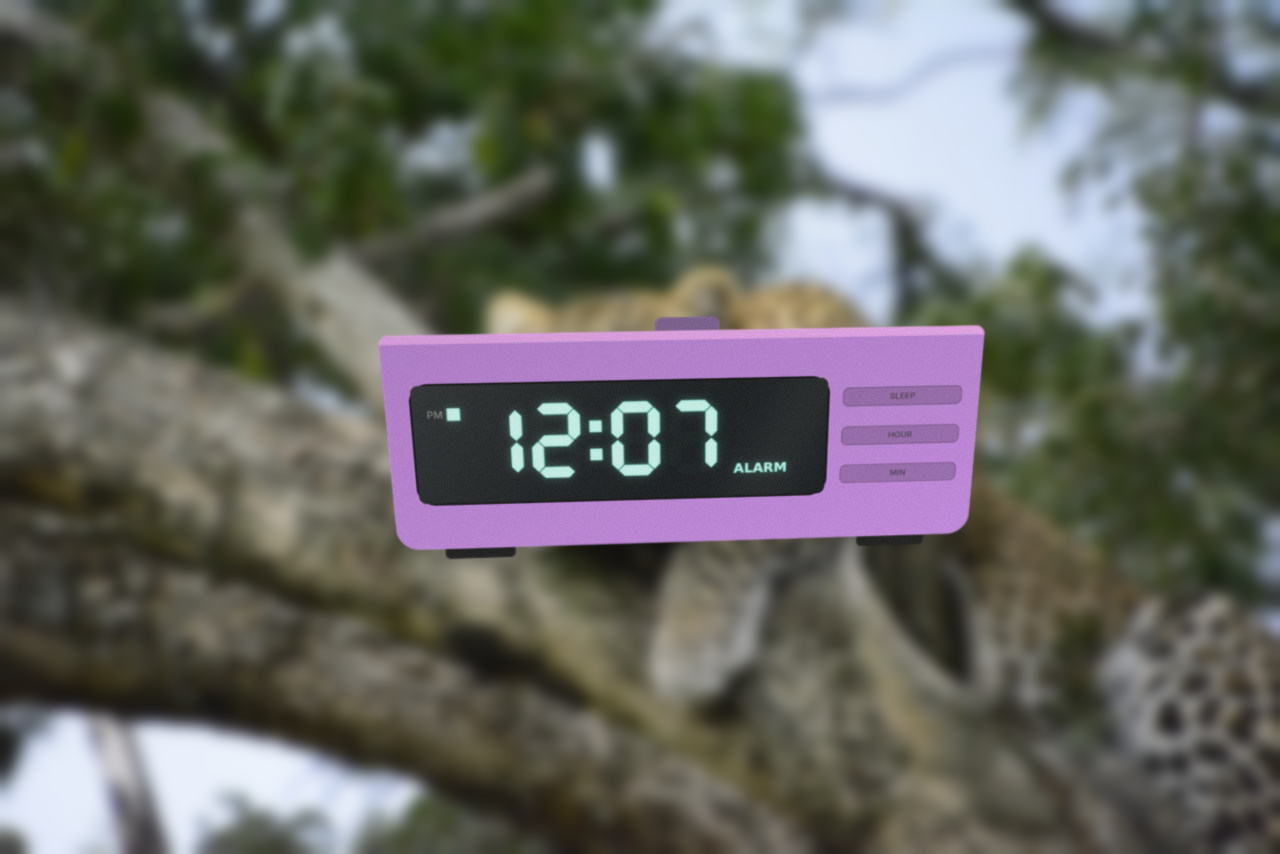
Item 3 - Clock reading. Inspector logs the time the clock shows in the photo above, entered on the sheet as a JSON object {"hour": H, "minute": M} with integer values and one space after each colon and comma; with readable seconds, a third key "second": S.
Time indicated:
{"hour": 12, "minute": 7}
